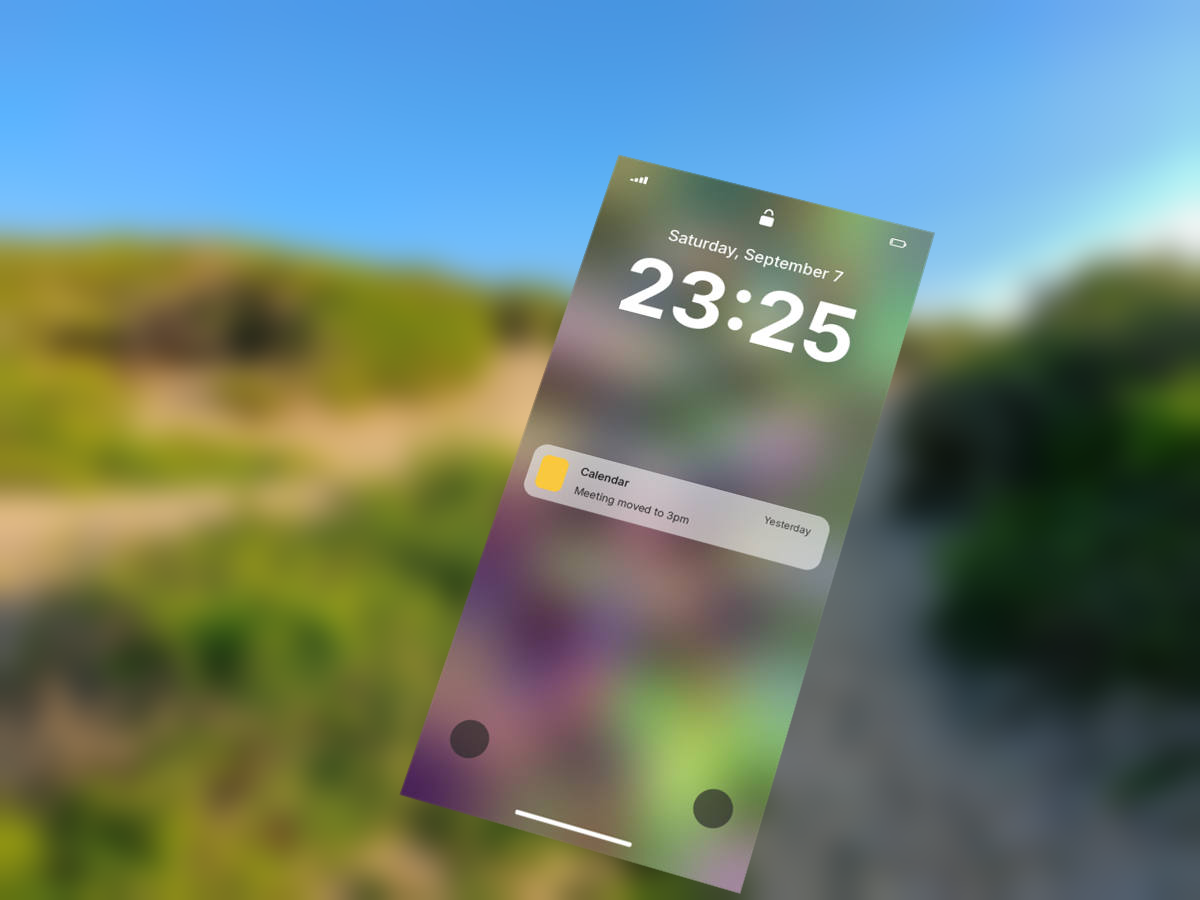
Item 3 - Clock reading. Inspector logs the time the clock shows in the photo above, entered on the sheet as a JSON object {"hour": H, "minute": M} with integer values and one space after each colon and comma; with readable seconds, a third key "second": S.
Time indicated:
{"hour": 23, "minute": 25}
